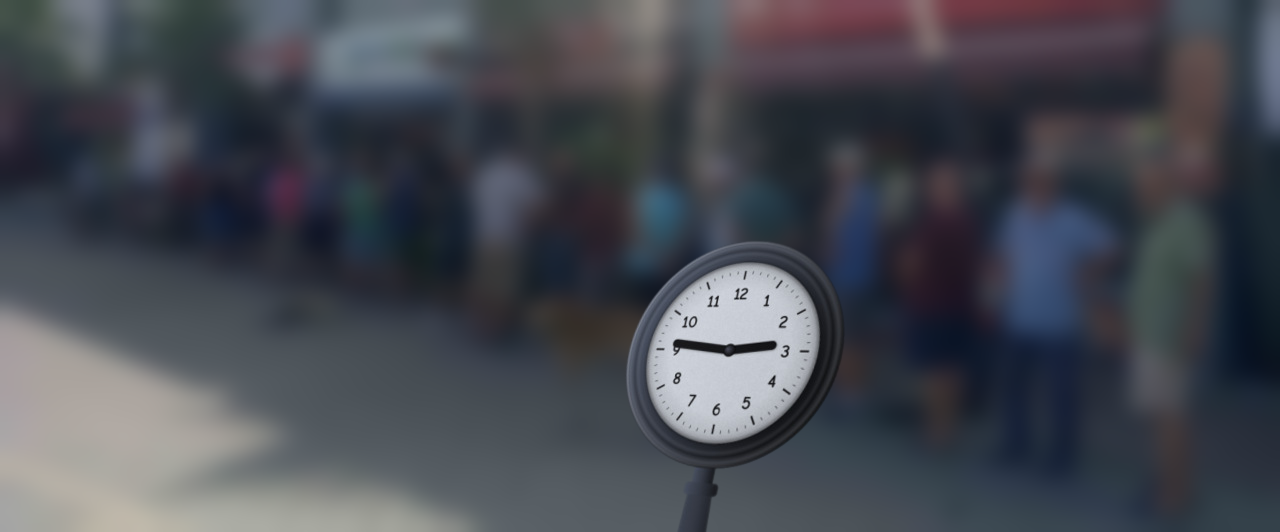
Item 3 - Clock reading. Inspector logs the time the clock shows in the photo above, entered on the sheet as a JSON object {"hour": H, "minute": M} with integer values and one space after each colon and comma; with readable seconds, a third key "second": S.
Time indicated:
{"hour": 2, "minute": 46}
